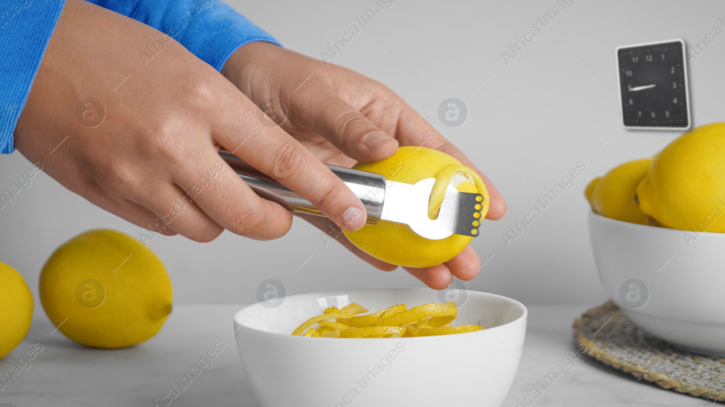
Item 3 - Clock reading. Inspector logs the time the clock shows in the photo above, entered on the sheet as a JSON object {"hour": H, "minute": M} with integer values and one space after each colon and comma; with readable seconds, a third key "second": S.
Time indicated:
{"hour": 8, "minute": 44}
